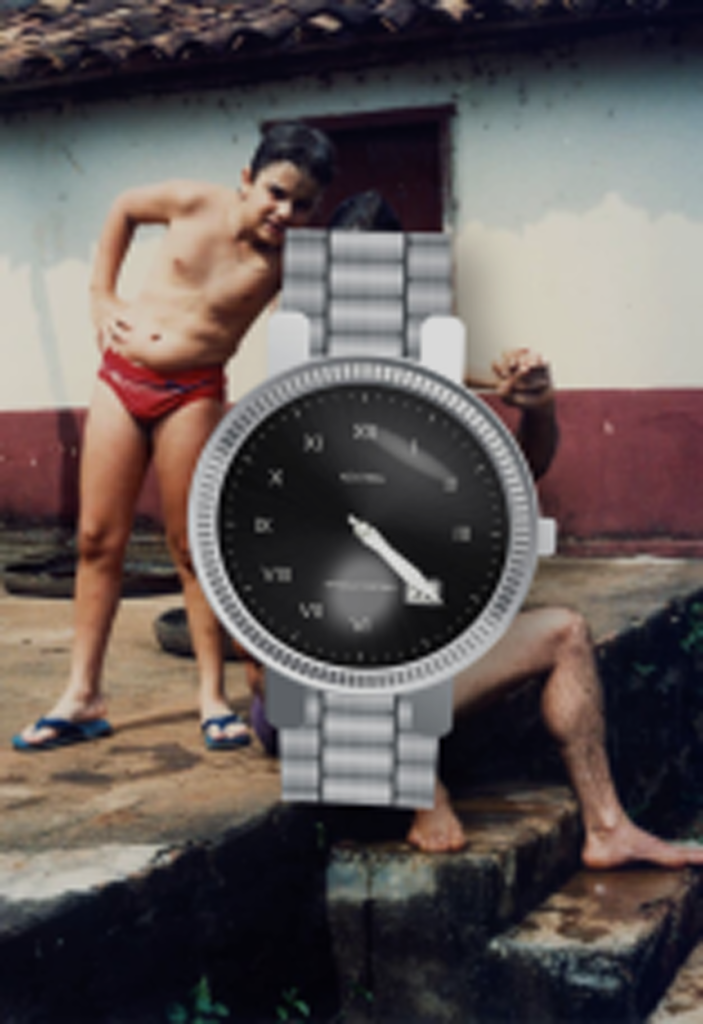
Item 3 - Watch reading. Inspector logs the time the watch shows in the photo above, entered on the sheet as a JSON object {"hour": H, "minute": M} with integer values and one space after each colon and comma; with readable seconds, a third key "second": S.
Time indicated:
{"hour": 4, "minute": 22}
